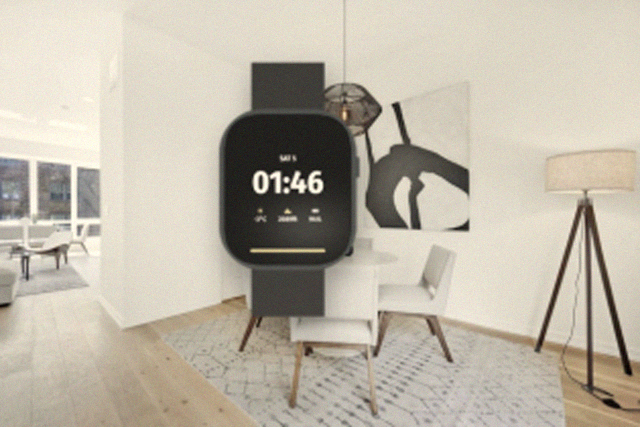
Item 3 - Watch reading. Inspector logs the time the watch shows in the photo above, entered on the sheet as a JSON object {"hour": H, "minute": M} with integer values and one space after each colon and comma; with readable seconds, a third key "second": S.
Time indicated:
{"hour": 1, "minute": 46}
